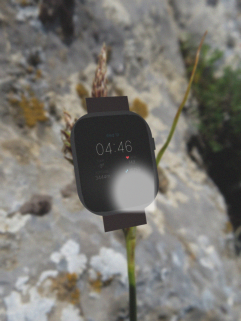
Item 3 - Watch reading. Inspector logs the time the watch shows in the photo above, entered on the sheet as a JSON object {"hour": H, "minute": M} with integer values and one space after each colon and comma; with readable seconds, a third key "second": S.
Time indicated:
{"hour": 4, "minute": 46}
